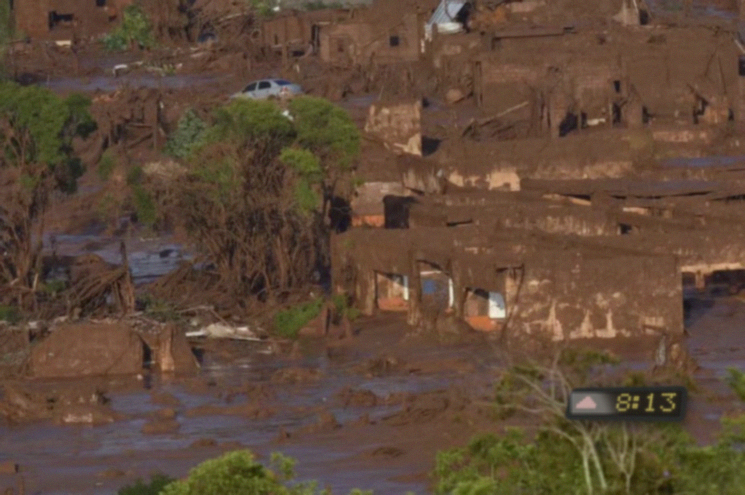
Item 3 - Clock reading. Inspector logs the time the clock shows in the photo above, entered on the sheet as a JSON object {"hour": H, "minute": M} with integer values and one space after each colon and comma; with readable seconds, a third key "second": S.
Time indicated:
{"hour": 8, "minute": 13}
